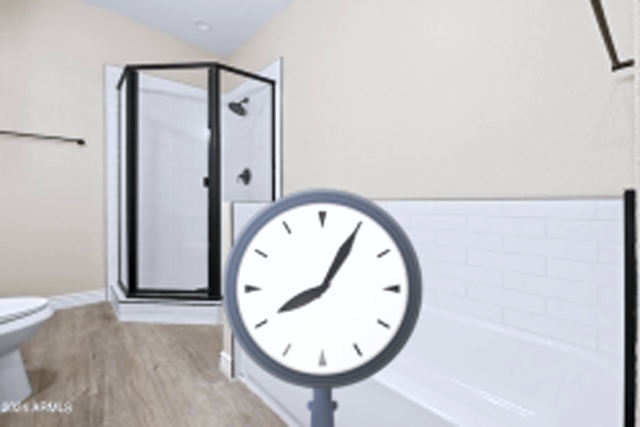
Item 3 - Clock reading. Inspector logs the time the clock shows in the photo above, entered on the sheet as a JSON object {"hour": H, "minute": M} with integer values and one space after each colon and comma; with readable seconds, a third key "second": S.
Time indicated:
{"hour": 8, "minute": 5}
